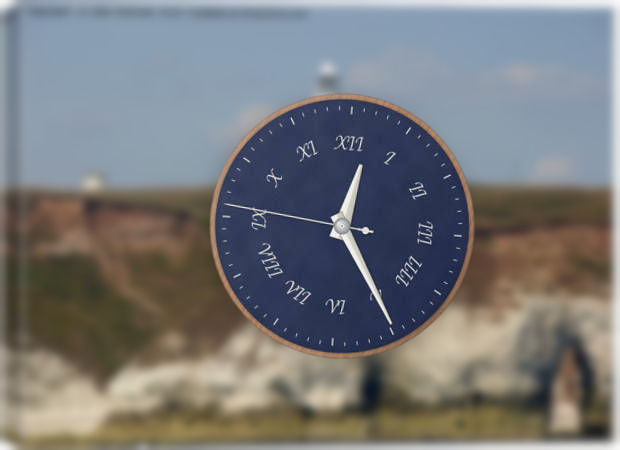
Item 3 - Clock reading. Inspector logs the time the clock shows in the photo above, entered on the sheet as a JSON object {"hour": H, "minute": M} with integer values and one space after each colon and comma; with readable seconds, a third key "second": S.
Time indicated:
{"hour": 12, "minute": 24, "second": 46}
